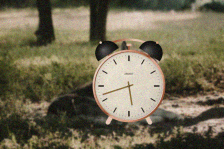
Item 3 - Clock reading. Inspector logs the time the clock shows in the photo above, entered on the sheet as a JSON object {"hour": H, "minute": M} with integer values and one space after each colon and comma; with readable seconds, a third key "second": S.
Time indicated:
{"hour": 5, "minute": 42}
